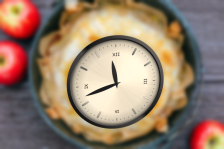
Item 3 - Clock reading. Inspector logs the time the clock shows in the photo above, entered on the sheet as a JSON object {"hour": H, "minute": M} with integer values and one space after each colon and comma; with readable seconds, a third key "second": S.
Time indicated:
{"hour": 11, "minute": 42}
